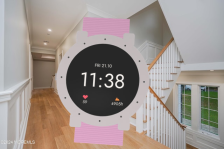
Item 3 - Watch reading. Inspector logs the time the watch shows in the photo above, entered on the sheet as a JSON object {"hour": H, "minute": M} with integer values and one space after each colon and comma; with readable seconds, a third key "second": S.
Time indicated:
{"hour": 11, "minute": 38}
